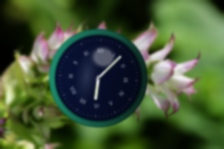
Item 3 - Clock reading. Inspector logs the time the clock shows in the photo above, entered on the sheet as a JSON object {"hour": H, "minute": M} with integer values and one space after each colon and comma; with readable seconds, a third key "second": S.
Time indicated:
{"hour": 6, "minute": 7}
